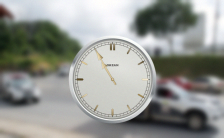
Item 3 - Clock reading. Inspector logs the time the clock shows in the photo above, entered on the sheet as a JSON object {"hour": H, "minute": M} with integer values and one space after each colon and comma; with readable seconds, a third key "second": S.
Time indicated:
{"hour": 10, "minute": 55}
